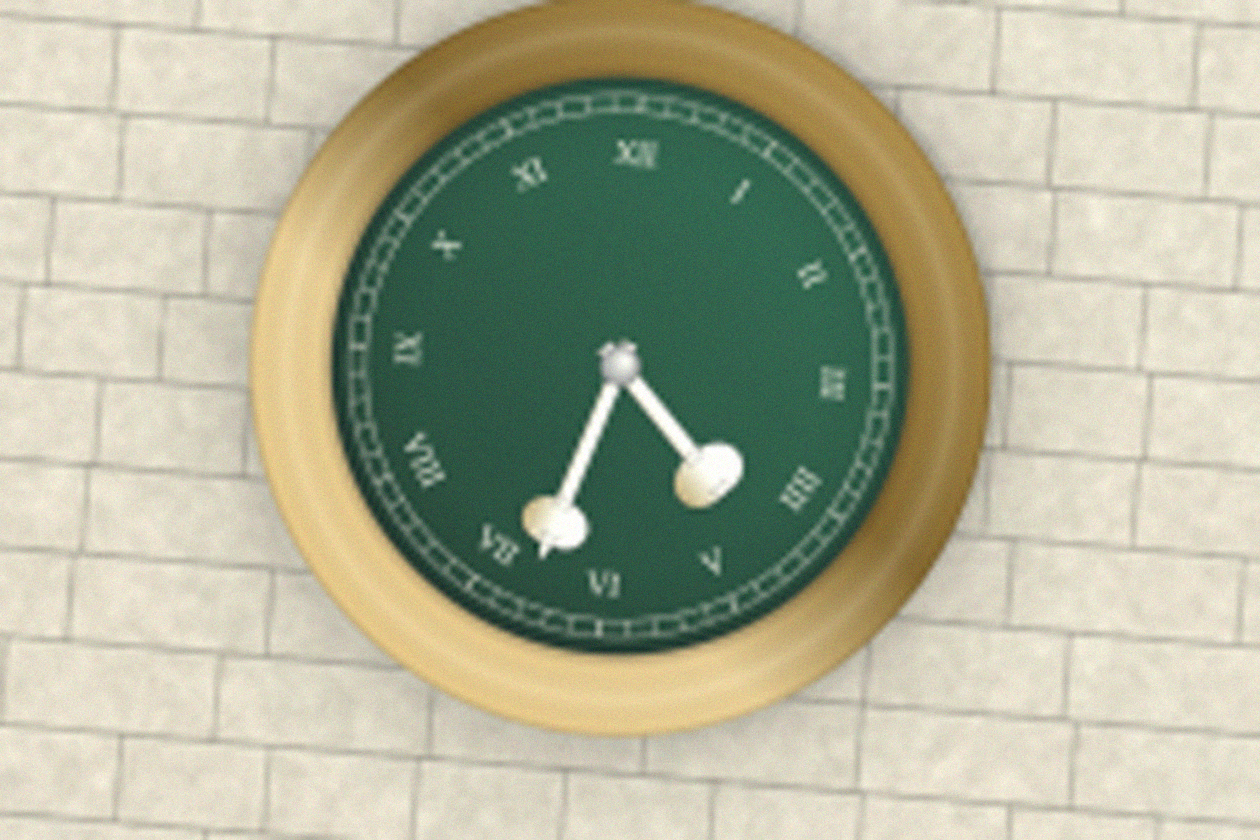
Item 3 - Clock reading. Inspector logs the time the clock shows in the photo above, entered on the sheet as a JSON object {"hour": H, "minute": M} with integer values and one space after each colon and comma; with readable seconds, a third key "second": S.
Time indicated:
{"hour": 4, "minute": 33}
